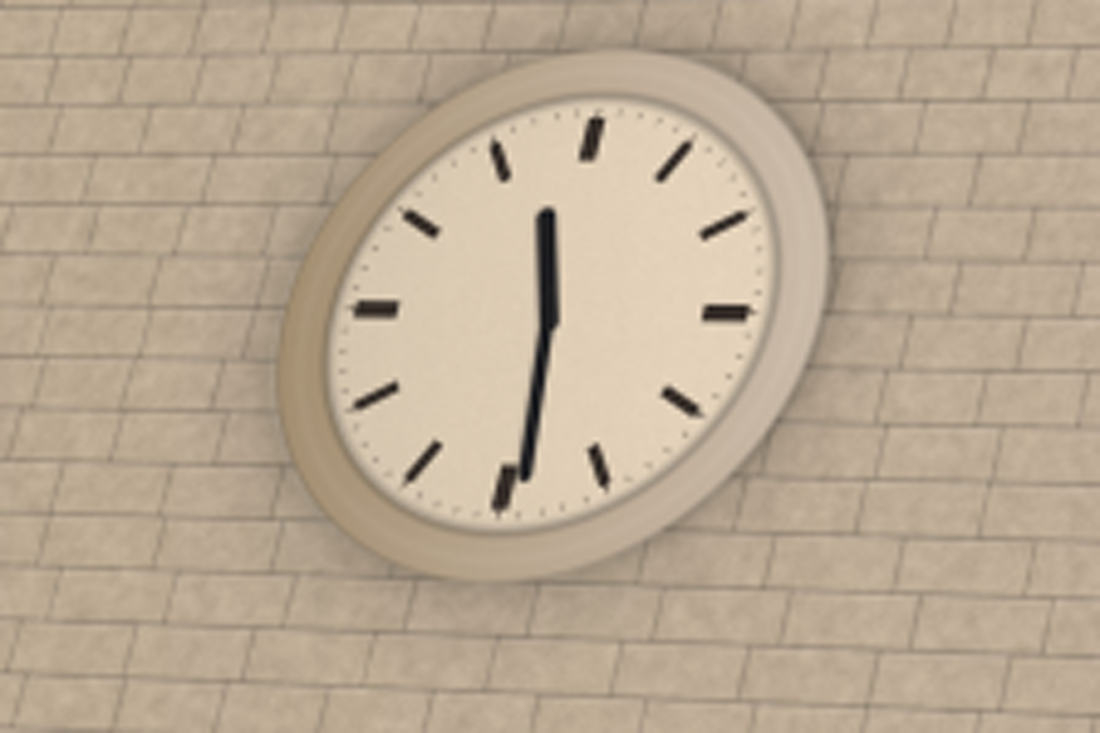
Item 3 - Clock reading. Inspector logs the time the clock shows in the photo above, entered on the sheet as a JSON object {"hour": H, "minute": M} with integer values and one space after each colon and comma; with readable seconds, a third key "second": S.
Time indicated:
{"hour": 11, "minute": 29}
